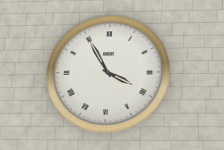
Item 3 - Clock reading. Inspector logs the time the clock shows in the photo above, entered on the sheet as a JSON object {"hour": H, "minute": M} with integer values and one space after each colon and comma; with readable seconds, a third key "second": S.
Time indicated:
{"hour": 3, "minute": 55}
